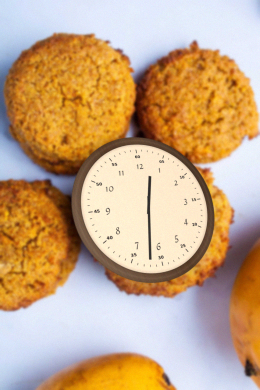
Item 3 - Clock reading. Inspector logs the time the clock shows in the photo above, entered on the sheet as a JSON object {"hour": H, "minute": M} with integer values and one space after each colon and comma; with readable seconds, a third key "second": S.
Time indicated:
{"hour": 12, "minute": 32}
